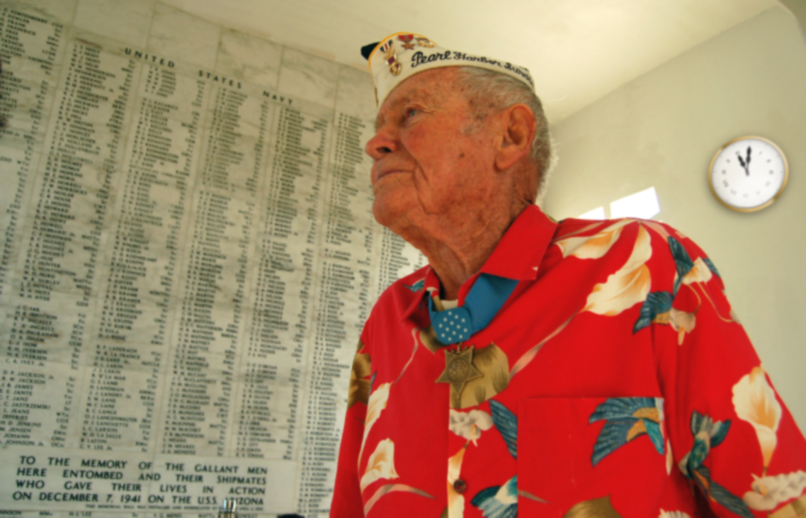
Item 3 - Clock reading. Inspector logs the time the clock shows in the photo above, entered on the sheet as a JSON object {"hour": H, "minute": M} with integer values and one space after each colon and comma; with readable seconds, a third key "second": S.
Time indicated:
{"hour": 11, "minute": 0}
